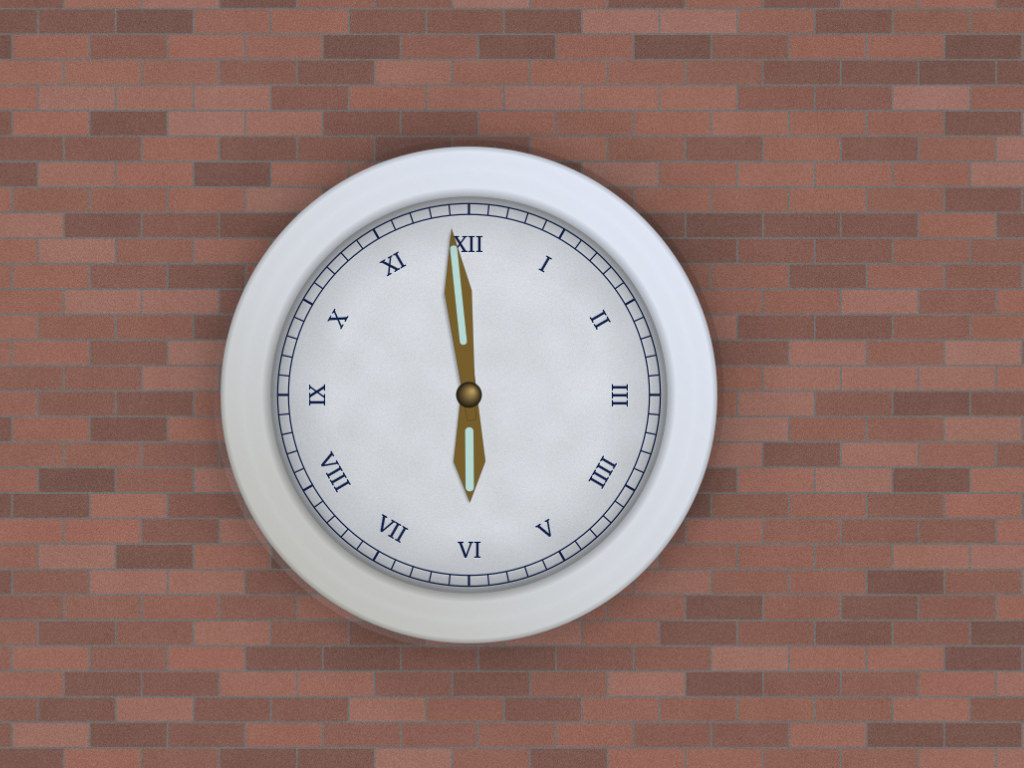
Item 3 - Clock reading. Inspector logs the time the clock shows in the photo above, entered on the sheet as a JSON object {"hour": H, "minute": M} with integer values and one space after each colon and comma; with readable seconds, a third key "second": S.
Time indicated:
{"hour": 5, "minute": 59}
